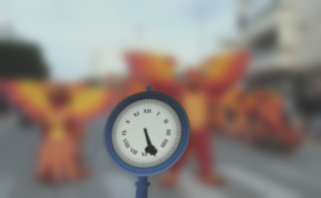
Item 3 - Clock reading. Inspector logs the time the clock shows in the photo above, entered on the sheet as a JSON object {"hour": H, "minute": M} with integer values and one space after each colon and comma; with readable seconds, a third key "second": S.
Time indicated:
{"hour": 5, "minute": 26}
